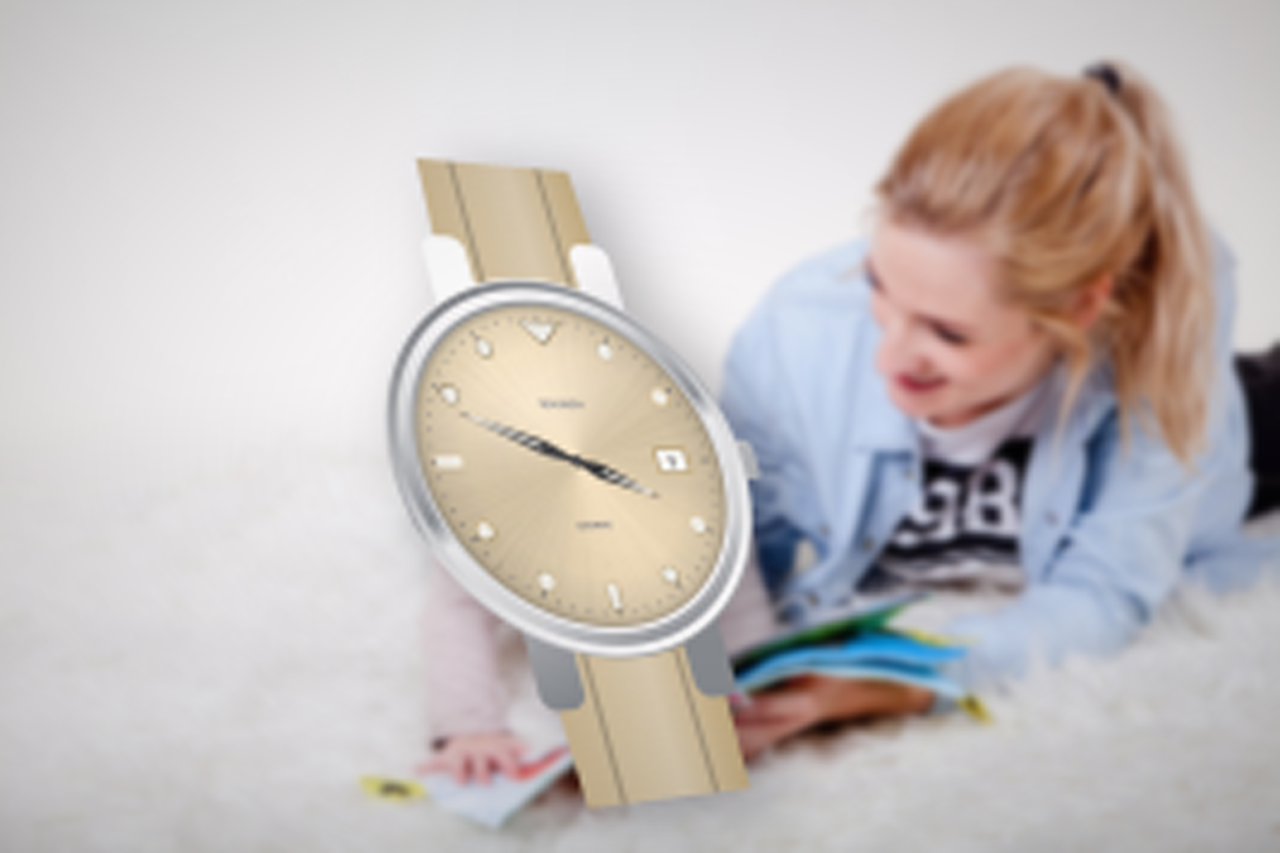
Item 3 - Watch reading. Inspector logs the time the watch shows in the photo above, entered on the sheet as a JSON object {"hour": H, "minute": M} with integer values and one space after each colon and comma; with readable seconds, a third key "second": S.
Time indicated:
{"hour": 3, "minute": 49}
